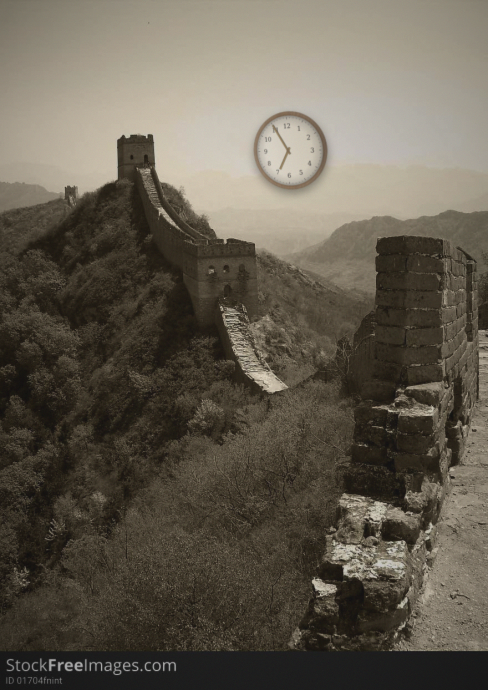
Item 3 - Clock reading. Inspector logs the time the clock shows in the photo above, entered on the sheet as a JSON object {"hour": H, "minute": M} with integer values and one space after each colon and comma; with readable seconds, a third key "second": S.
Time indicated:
{"hour": 6, "minute": 55}
